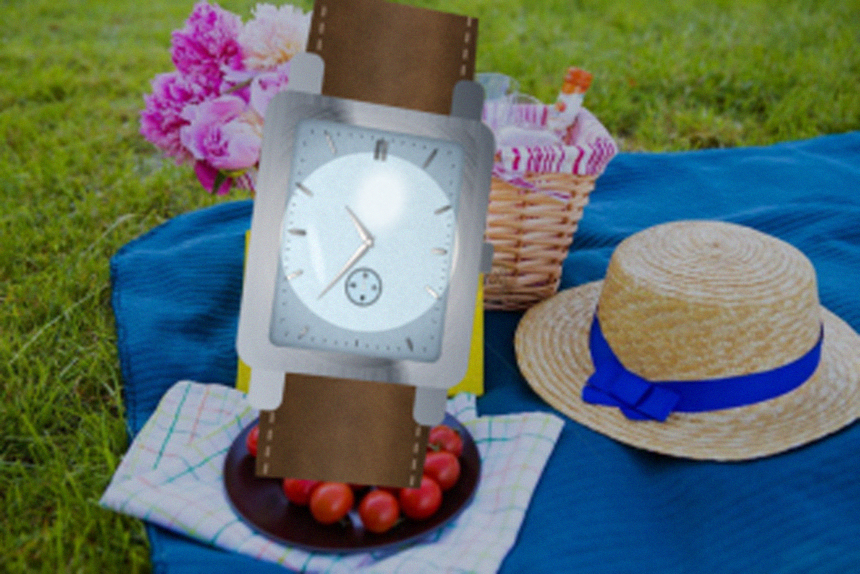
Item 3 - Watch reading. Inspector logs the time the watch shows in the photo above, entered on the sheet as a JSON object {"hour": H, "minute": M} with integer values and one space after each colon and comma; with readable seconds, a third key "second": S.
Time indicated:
{"hour": 10, "minute": 36}
